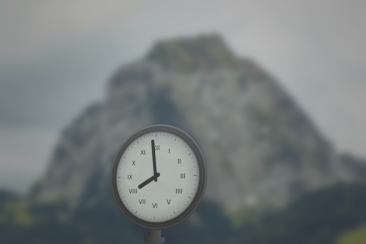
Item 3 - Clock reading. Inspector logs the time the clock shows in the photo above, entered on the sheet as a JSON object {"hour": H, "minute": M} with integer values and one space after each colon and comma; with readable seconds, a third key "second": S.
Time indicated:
{"hour": 7, "minute": 59}
